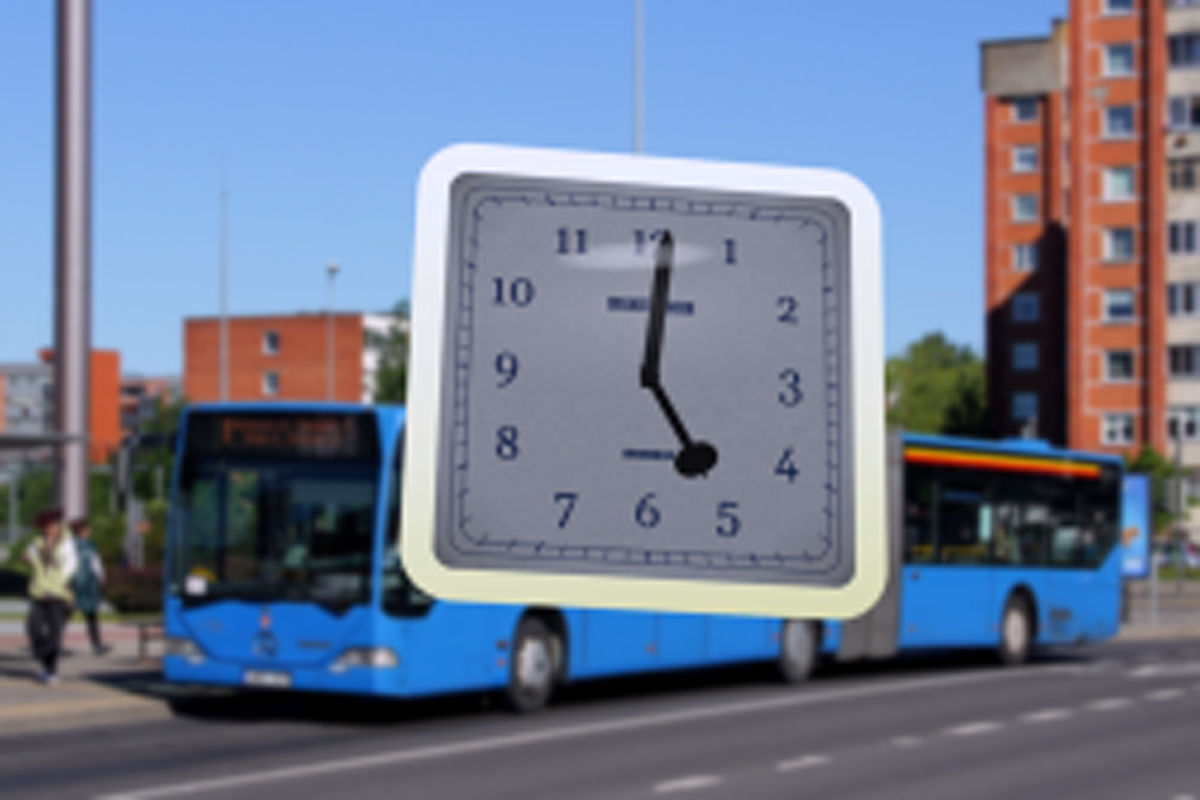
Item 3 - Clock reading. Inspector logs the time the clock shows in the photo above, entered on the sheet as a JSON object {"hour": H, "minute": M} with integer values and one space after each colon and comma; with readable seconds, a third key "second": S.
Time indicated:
{"hour": 5, "minute": 1}
